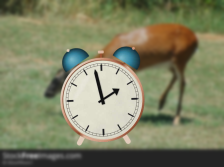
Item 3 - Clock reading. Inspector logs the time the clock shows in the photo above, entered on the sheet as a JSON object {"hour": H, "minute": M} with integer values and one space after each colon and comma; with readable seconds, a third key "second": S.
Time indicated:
{"hour": 1, "minute": 58}
